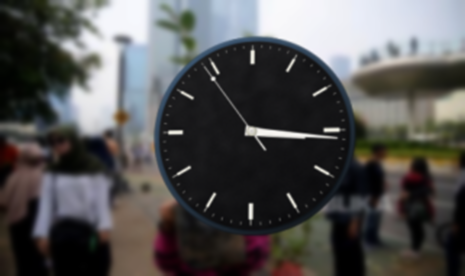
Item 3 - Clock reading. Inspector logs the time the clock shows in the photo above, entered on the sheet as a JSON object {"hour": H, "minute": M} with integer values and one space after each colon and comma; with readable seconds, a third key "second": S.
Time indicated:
{"hour": 3, "minute": 15, "second": 54}
